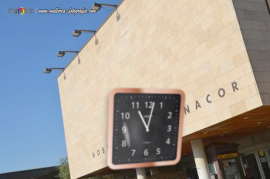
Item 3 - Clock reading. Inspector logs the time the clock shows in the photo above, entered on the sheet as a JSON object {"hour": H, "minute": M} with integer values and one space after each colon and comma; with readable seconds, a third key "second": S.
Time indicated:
{"hour": 11, "minute": 2}
